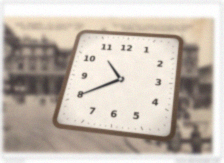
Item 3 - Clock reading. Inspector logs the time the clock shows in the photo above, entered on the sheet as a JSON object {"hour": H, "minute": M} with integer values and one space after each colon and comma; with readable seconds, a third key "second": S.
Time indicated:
{"hour": 10, "minute": 40}
